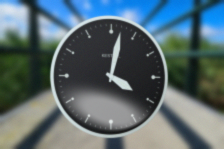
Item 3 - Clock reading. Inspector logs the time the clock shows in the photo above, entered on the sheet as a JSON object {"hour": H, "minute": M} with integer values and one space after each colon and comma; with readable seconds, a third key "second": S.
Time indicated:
{"hour": 4, "minute": 2}
